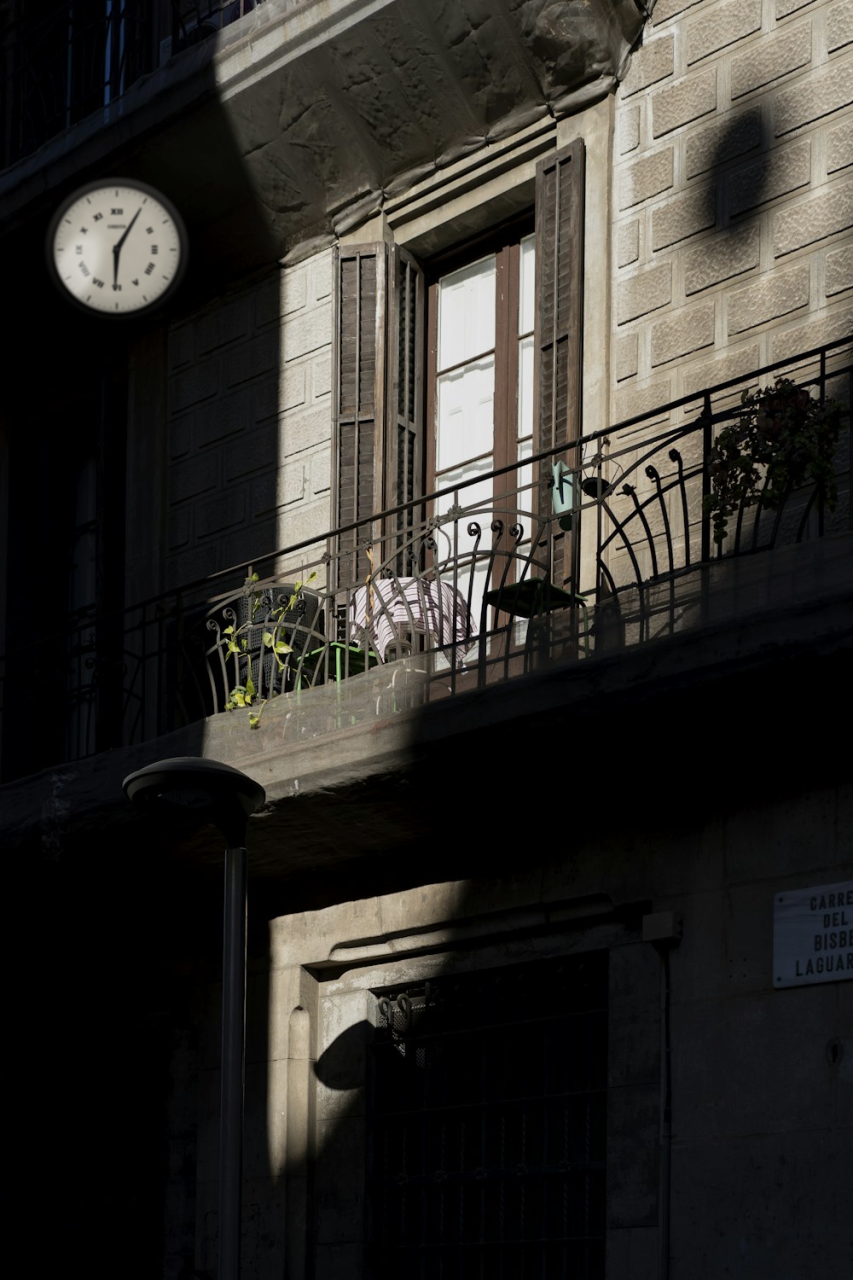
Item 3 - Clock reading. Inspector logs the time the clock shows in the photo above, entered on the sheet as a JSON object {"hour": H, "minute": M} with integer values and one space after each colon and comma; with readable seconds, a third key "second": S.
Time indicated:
{"hour": 6, "minute": 5}
